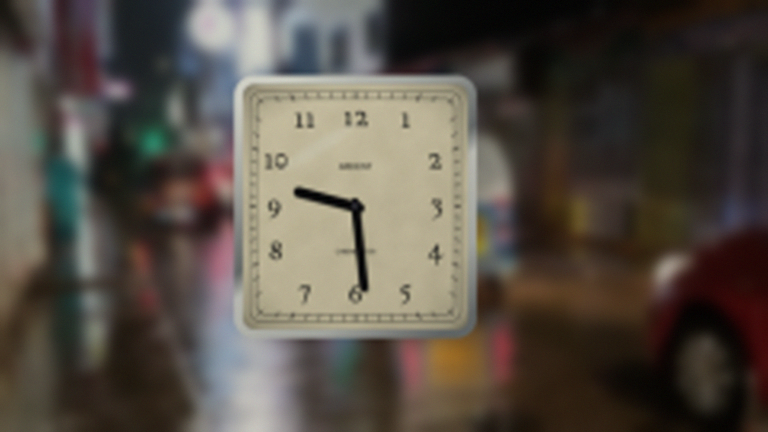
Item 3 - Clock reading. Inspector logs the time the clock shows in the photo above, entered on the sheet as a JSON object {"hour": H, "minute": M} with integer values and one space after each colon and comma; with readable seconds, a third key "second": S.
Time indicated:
{"hour": 9, "minute": 29}
